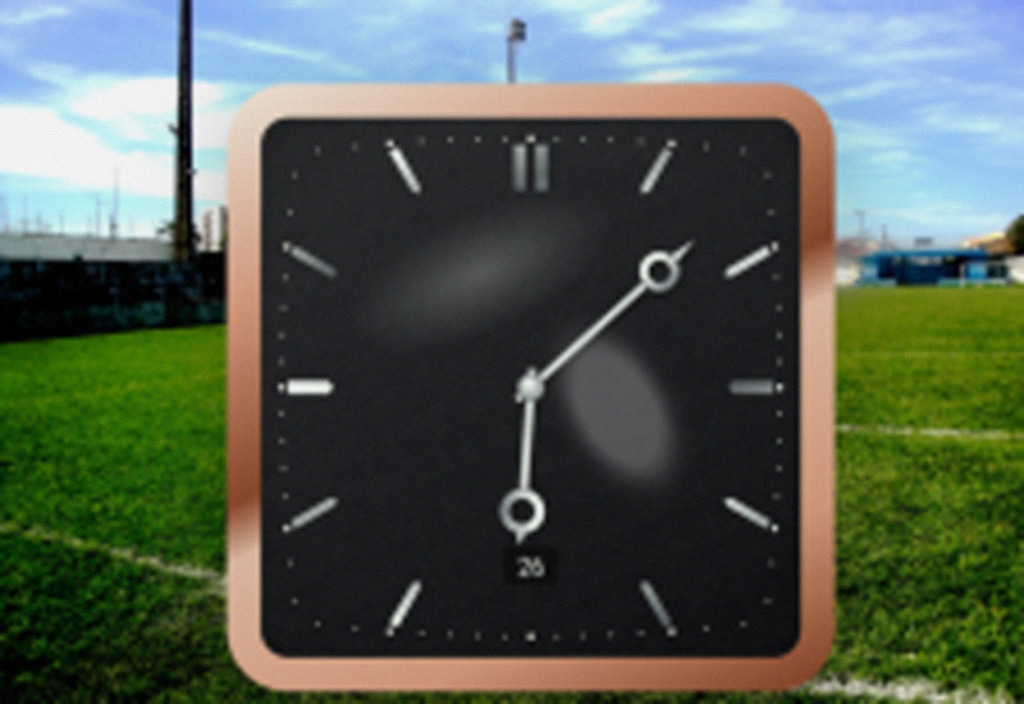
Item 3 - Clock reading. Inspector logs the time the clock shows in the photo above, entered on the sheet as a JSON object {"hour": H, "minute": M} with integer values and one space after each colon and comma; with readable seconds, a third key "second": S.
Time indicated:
{"hour": 6, "minute": 8}
